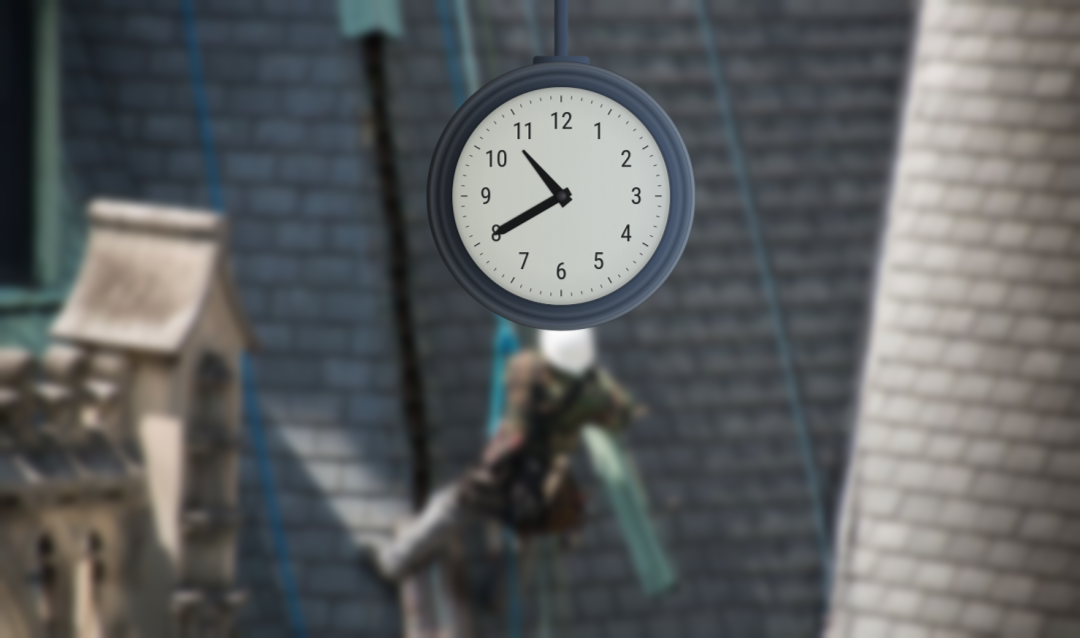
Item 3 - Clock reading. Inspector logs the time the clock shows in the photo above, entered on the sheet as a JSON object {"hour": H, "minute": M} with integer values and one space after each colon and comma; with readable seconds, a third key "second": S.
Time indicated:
{"hour": 10, "minute": 40}
